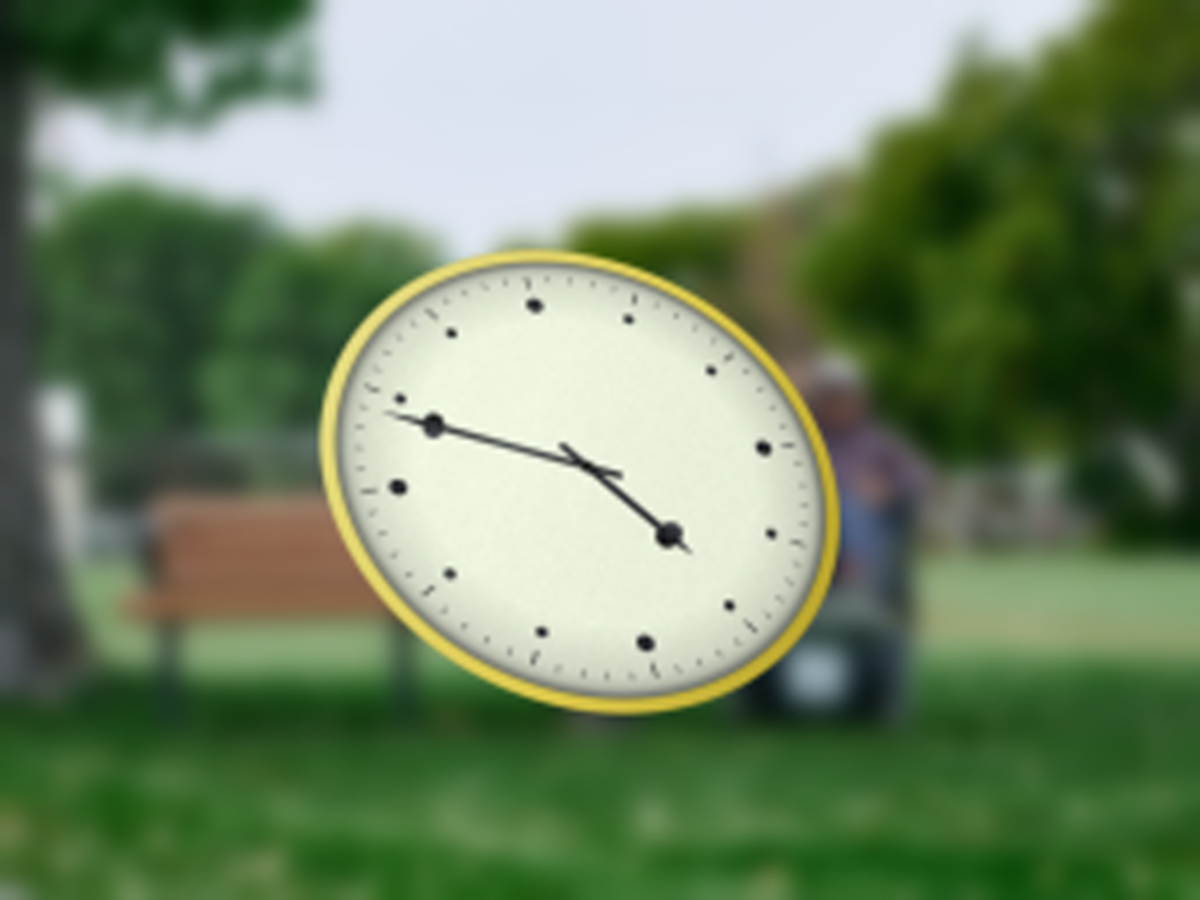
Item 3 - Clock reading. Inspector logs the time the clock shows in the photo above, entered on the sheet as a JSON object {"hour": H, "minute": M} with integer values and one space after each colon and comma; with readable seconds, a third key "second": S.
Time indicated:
{"hour": 4, "minute": 49}
